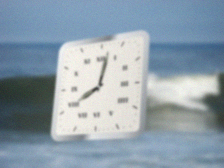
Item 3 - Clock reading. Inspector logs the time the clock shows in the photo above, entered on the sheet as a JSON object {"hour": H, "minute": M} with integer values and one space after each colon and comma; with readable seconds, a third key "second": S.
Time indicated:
{"hour": 8, "minute": 2}
